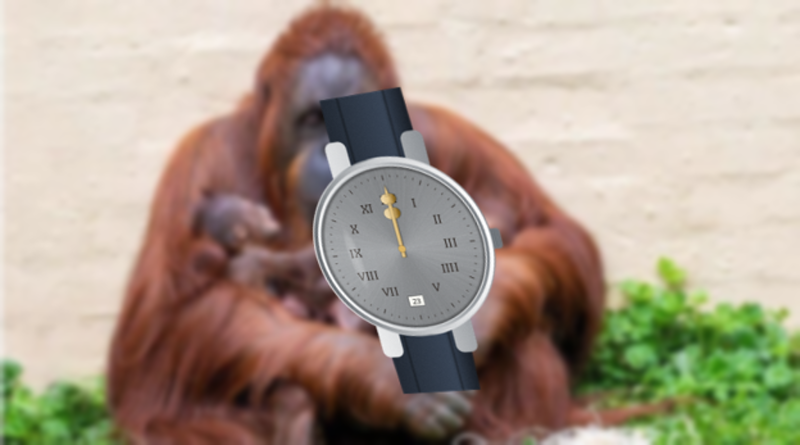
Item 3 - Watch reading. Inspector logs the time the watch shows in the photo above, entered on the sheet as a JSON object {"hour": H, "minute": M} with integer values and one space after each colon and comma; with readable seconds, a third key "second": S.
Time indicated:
{"hour": 12, "minute": 0}
